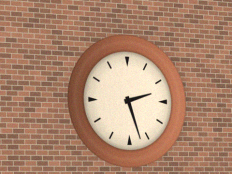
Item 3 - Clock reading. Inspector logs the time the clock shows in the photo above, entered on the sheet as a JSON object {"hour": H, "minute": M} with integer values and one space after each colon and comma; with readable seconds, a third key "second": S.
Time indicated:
{"hour": 2, "minute": 27}
